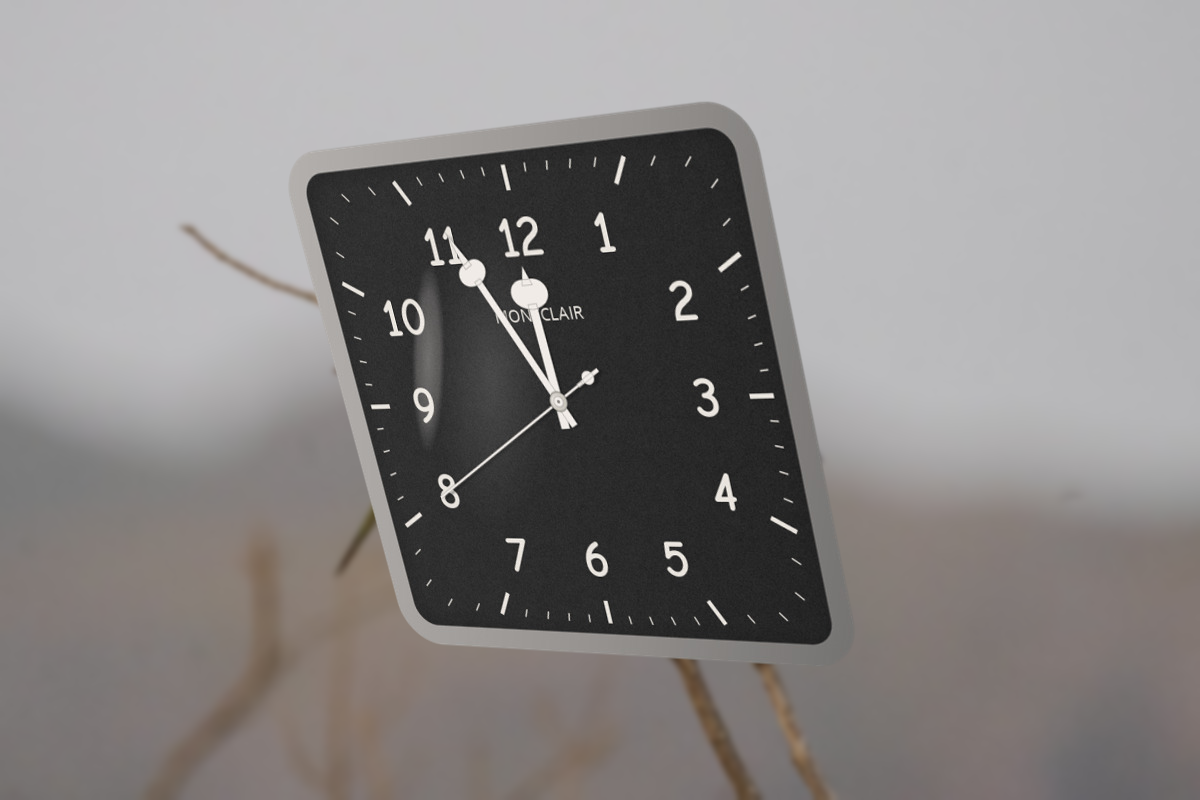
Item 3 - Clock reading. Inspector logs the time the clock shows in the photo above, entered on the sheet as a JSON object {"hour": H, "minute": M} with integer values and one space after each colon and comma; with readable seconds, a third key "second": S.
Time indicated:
{"hour": 11, "minute": 55, "second": 40}
